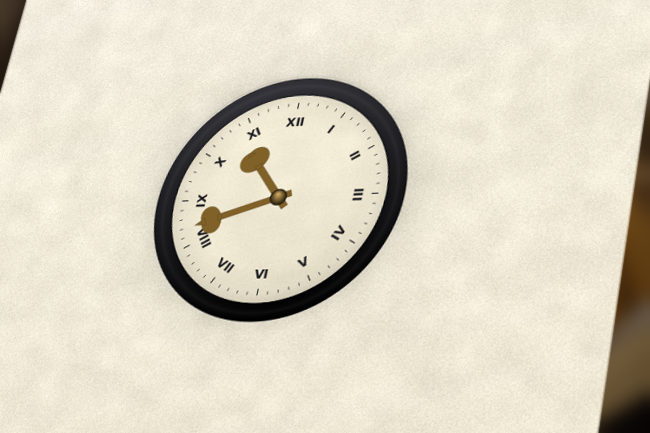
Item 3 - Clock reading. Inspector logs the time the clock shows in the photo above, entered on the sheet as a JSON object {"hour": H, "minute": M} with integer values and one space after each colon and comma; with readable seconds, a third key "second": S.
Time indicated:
{"hour": 10, "minute": 42}
